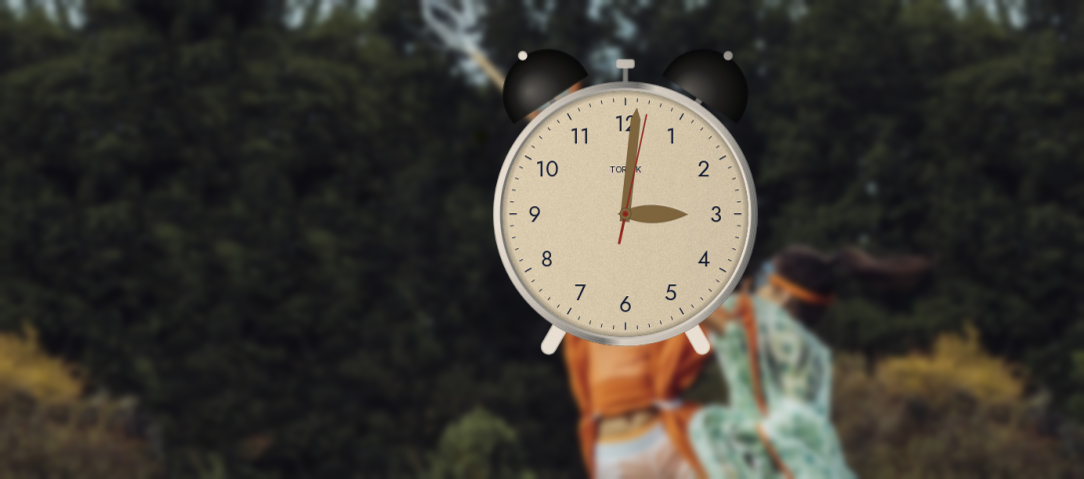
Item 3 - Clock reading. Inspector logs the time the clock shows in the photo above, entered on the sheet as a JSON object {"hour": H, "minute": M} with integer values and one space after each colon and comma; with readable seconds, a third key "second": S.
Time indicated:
{"hour": 3, "minute": 1, "second": 2}
